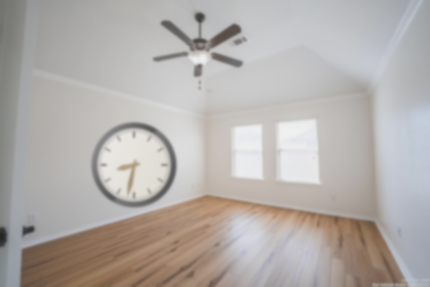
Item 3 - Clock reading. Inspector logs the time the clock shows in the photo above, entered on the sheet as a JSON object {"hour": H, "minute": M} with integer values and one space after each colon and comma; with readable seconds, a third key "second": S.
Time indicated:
{"hour": 8, "minute": 32}
